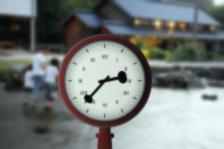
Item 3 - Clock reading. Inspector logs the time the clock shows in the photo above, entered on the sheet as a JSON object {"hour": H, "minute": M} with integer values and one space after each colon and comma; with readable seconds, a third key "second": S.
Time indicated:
{"hour": 2, "minute": 37}
